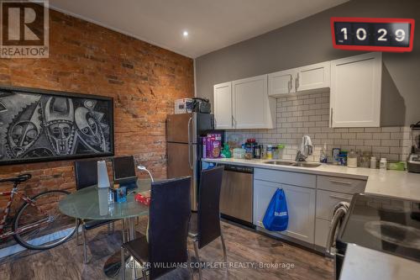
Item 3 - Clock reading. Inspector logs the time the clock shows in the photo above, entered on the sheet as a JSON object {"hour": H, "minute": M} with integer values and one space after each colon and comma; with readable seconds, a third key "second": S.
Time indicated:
{"hour": 10, "minute": 29}
